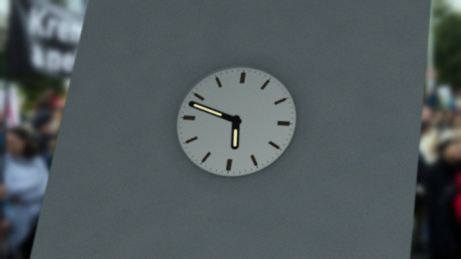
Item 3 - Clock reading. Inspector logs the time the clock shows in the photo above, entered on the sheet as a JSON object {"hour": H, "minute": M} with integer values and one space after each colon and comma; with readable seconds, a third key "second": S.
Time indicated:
{"hour": 5, "minute": 48}
